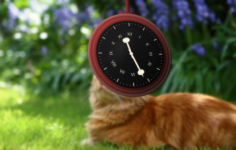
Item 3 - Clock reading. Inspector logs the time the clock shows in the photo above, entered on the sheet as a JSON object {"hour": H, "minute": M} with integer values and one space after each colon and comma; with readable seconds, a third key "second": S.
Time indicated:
{"hour": 11, "minute": 26}
